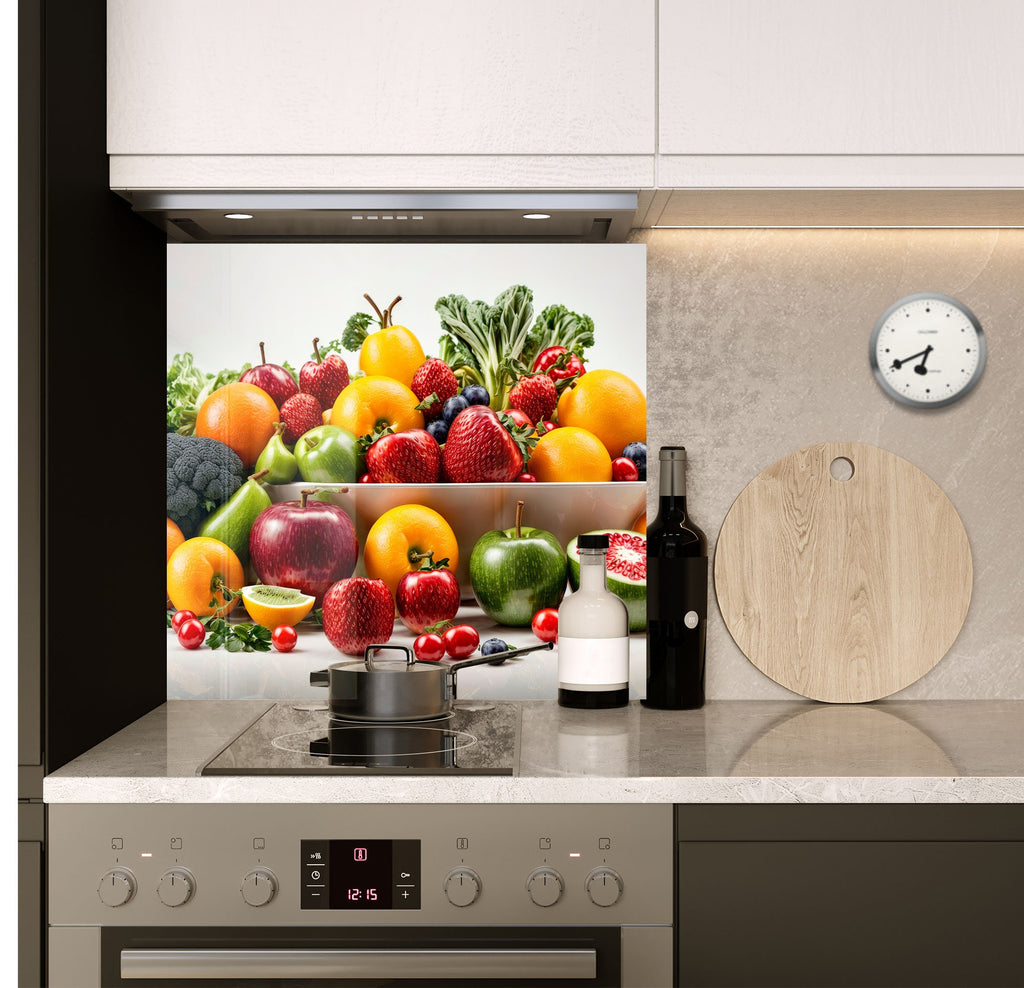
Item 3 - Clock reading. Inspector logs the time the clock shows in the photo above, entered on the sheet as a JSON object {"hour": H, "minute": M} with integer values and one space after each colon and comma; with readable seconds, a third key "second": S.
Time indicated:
{"hour": 6, "minute": 41}
